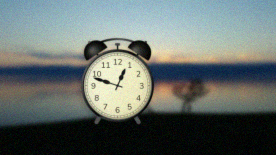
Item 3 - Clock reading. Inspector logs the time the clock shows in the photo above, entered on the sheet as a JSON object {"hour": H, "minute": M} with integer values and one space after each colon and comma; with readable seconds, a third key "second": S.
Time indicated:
{"hour": 12, "minute": 48}
